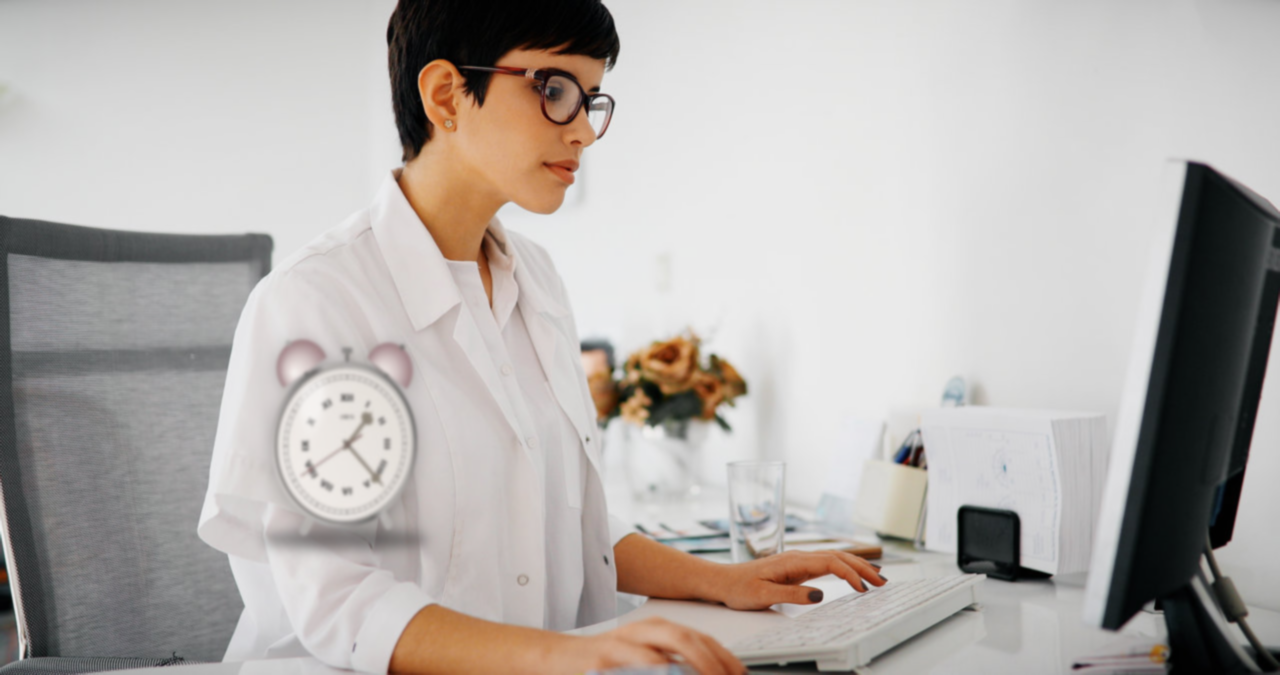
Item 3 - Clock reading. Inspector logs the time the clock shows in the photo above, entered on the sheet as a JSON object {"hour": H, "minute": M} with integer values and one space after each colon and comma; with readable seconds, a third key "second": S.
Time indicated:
{"hour": 1, "minute": 22, "second": 40}
